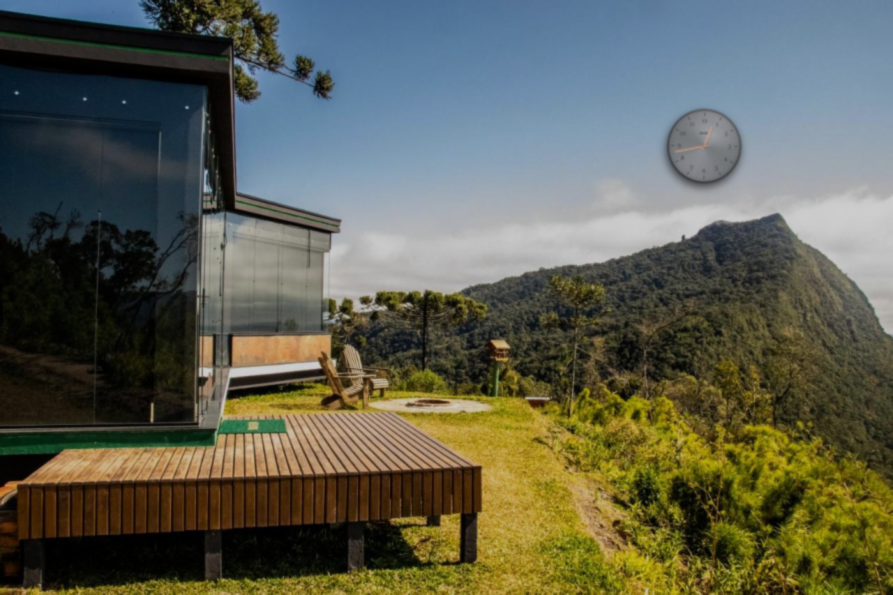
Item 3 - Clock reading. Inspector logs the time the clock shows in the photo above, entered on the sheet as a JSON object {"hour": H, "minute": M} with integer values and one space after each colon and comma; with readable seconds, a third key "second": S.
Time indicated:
{"hour": 12, "minute": 43}
